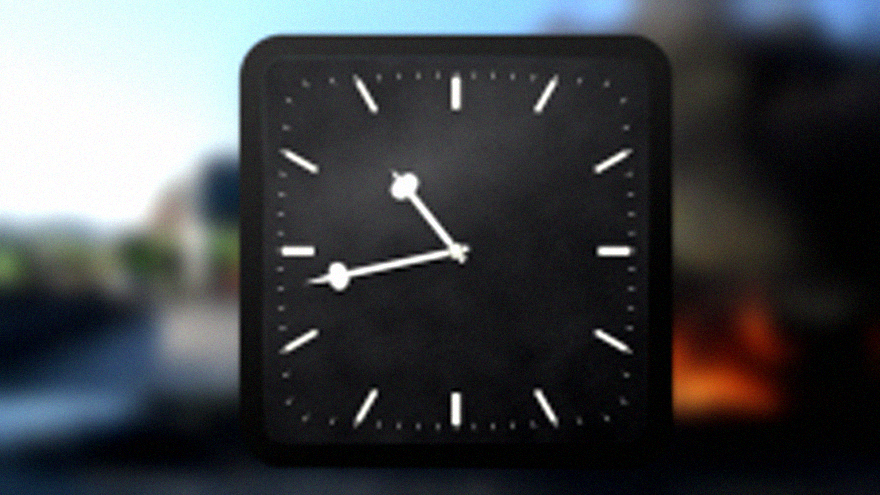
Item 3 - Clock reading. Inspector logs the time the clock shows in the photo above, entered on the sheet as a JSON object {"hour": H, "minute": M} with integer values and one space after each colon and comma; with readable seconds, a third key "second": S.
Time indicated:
{"hour": 10, "minute": 43}
